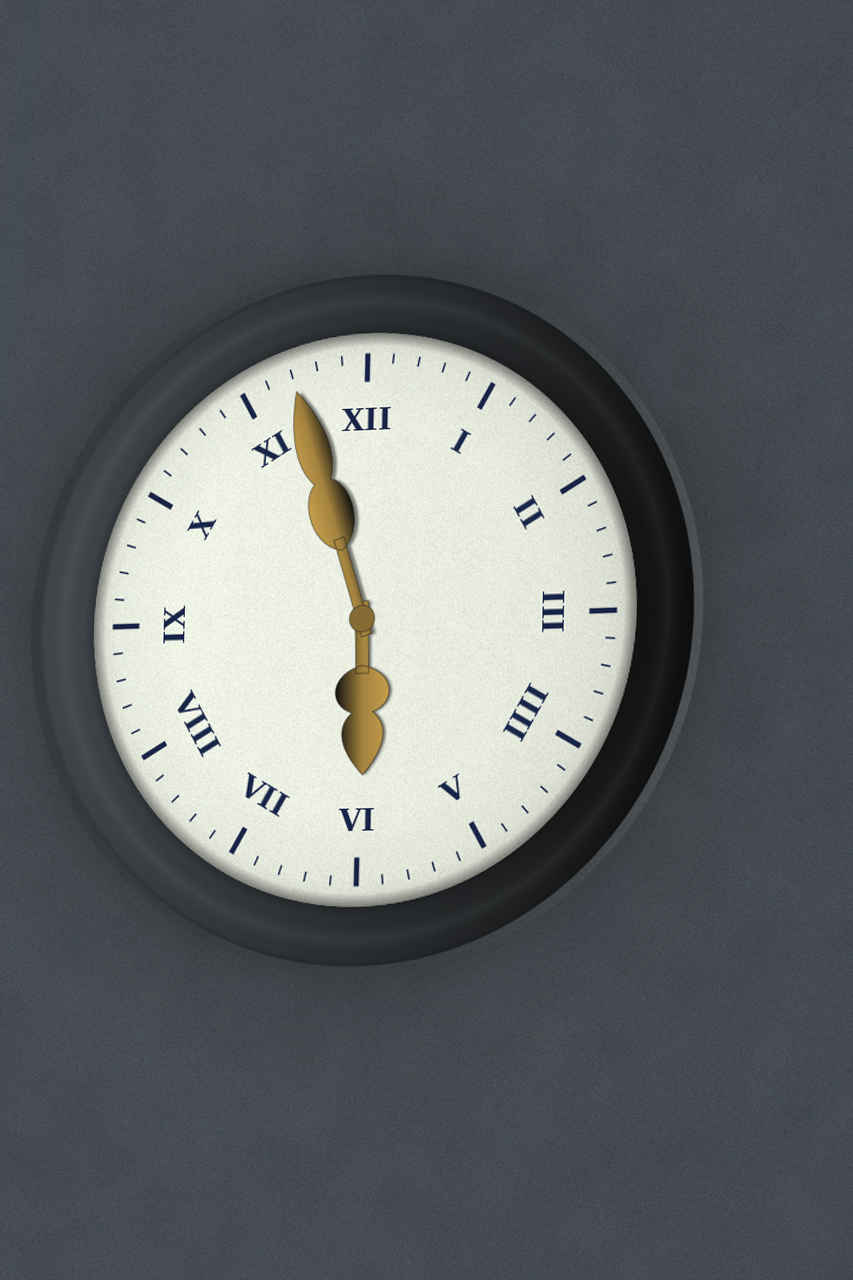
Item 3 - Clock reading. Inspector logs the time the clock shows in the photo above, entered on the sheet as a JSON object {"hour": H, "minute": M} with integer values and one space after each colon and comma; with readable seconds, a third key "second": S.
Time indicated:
{"hour": 5, "minute": 57}
